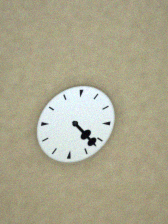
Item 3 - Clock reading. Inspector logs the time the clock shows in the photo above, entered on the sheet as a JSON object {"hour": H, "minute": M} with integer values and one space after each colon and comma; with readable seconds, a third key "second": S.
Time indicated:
{"hour": 4, "minute": 22}
